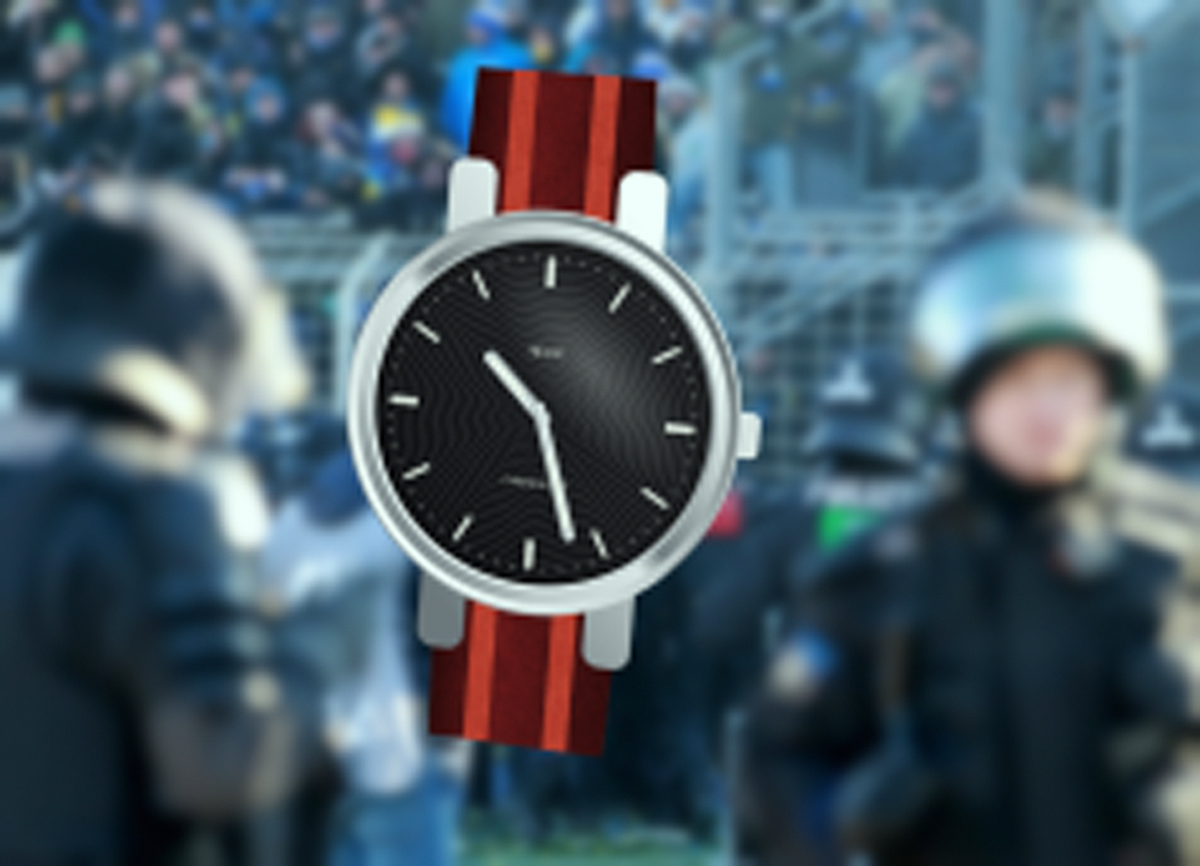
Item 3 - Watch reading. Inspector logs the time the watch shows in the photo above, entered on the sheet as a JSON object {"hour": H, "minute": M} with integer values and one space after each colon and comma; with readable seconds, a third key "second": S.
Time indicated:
{"hour": 10, "minute": 27}
